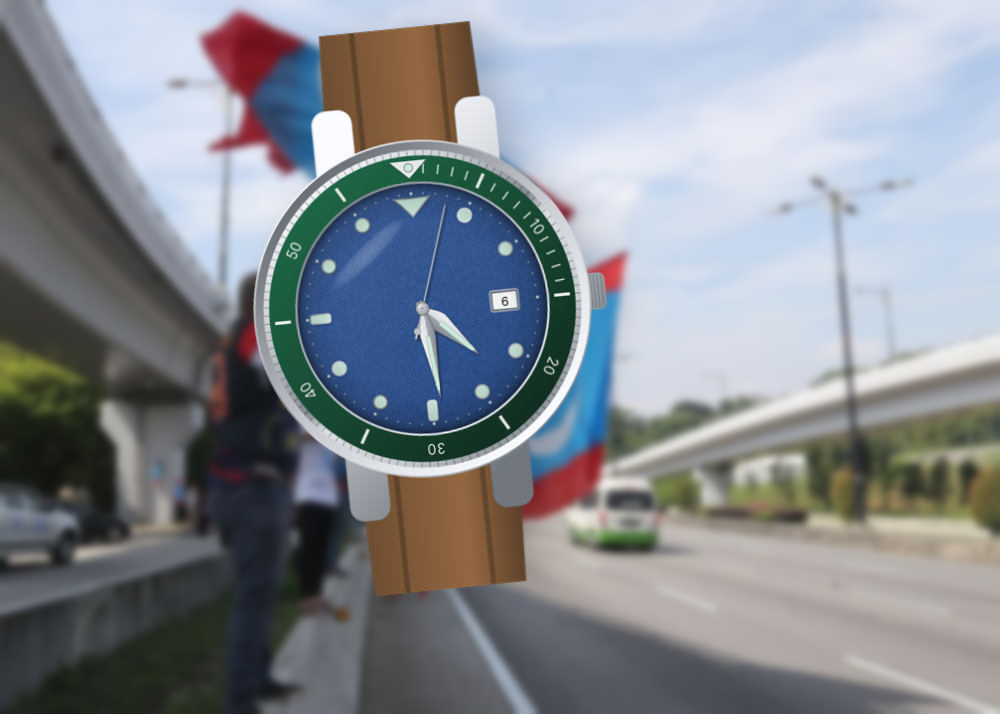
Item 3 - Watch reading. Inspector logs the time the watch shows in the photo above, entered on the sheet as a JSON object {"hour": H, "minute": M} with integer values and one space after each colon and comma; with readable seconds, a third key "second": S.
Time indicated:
{"hour": 4, "minute": 29, "second": 3}
